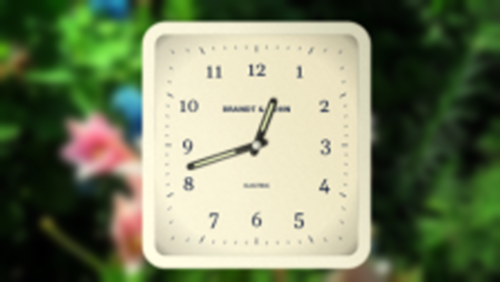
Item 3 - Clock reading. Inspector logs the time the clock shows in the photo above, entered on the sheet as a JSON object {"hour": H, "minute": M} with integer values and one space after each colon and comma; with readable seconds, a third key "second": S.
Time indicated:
{"hour": 12, "minute": 42}
